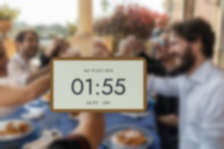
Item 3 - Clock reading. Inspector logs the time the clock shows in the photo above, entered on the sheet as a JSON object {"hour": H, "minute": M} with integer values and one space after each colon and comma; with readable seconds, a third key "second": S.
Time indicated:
{"hour": 1, "minute": 55}
